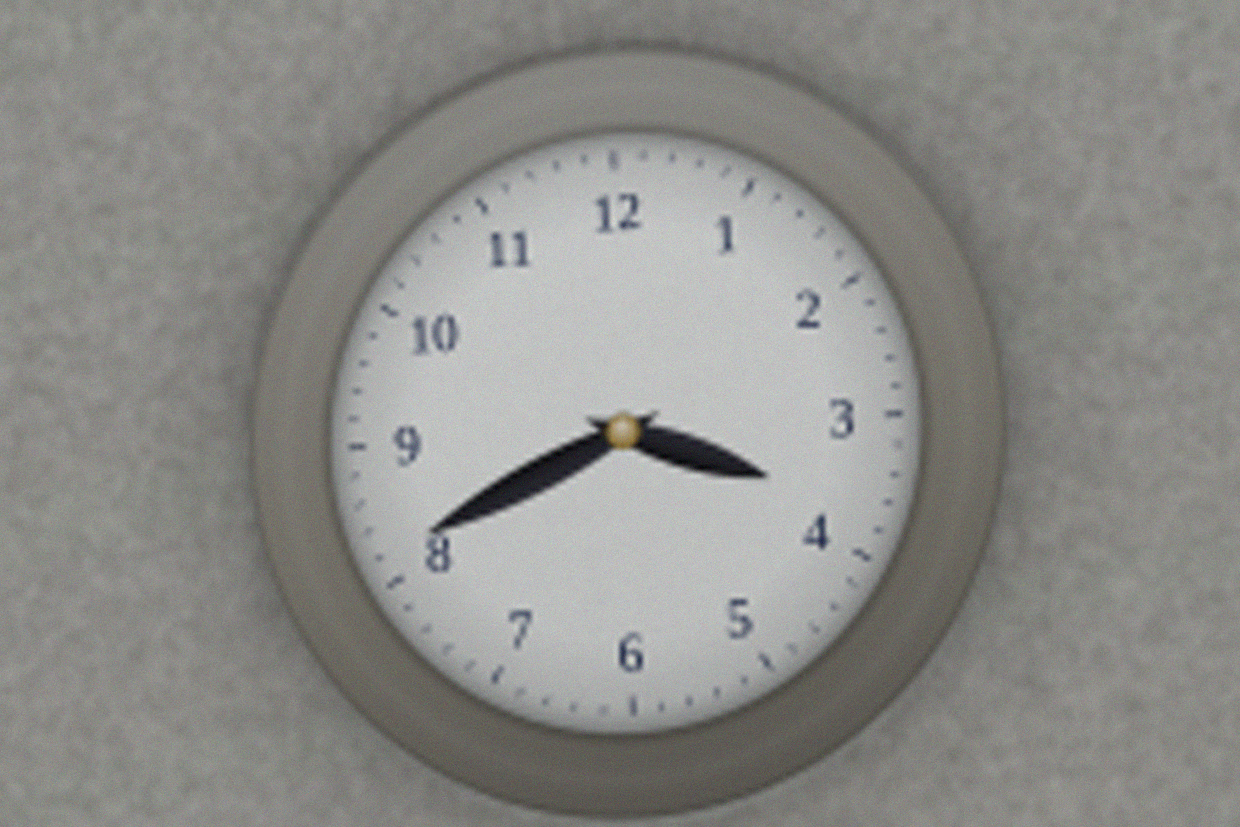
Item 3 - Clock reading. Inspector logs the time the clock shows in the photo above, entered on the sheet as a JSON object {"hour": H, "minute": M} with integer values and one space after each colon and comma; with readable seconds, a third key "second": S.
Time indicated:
{"hour": 3, "minute": 41}
